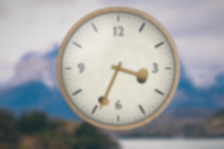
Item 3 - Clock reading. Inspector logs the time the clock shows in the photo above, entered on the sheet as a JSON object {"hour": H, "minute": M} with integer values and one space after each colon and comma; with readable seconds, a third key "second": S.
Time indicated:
{"hour": 3, "minute": 34}
